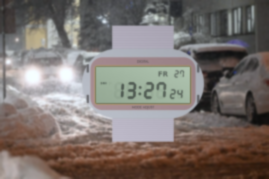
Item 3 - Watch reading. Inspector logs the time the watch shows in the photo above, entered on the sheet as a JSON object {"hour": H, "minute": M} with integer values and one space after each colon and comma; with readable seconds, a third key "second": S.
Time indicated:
{"hour": 13, "minute": 27, "second": 24}
